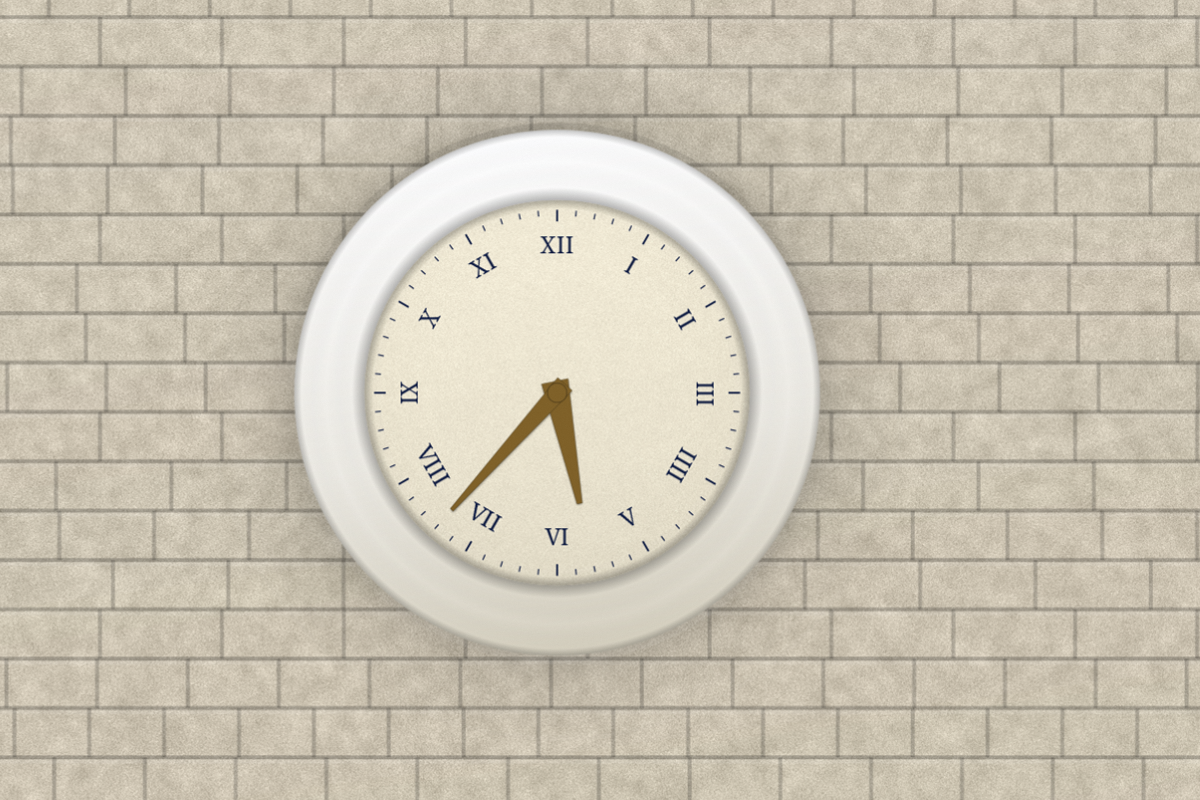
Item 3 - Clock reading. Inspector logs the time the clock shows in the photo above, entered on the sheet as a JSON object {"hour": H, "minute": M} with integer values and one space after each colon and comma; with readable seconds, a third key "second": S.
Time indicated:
{"hour": 5, "minute": 37}
